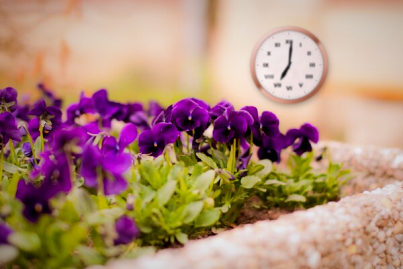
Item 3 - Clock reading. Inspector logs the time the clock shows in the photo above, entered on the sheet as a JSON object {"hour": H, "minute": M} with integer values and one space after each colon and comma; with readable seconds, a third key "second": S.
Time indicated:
{"hour": 7, "minute": 1}
